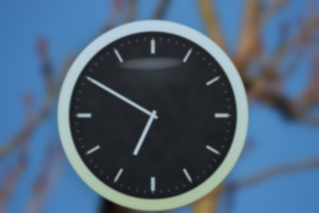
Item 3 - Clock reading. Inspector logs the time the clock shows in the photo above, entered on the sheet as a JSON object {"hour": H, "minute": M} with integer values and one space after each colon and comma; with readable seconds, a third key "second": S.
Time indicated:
{"hour": 6, "minute": 50}
